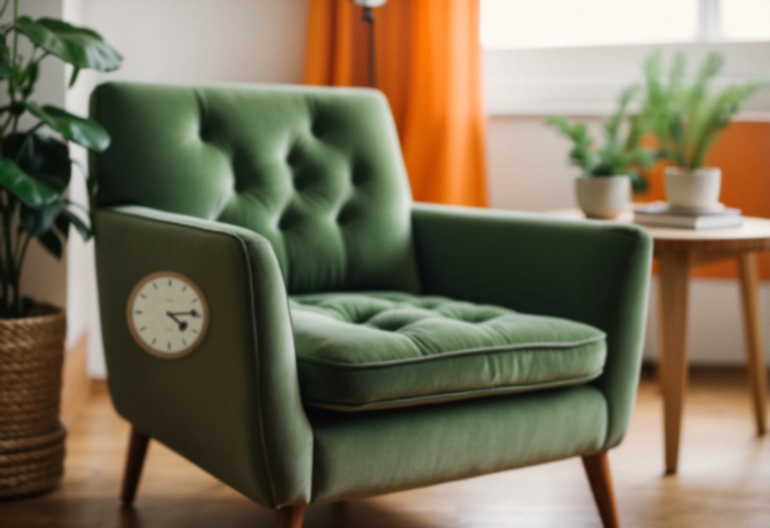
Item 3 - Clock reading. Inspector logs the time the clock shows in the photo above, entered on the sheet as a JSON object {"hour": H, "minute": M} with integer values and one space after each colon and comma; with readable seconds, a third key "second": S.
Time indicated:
{"hour": 4, "minute": 14}
